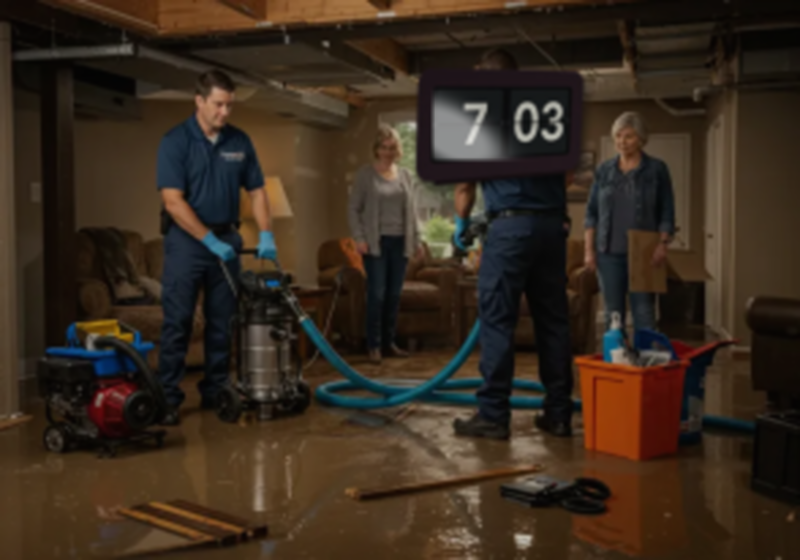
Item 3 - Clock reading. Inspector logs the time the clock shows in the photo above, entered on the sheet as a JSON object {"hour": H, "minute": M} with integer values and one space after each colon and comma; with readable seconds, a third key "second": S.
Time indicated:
{"hour": 7, "minute": 3}
